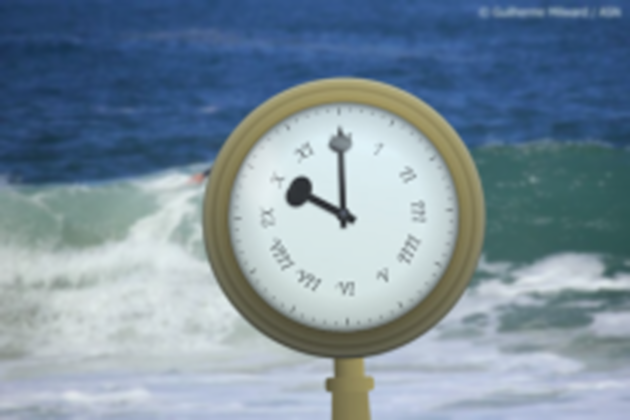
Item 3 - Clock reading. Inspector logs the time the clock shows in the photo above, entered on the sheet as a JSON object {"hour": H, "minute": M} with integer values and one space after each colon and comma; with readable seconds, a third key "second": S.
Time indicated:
{"hour": 10, "minute": 0}
